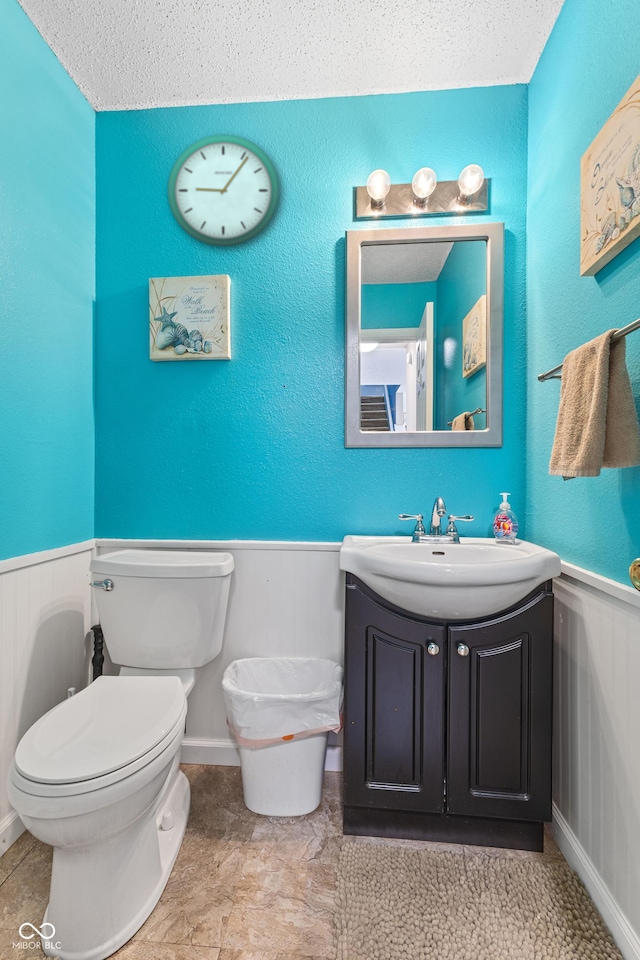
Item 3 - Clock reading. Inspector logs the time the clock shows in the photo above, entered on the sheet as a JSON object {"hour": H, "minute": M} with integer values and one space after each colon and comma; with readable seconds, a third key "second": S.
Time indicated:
{"hour": 9, "minute": 6}
